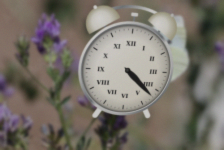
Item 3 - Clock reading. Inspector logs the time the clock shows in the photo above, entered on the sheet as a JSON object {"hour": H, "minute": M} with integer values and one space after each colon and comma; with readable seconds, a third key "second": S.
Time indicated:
{"hour": 4, "minute": 22}
